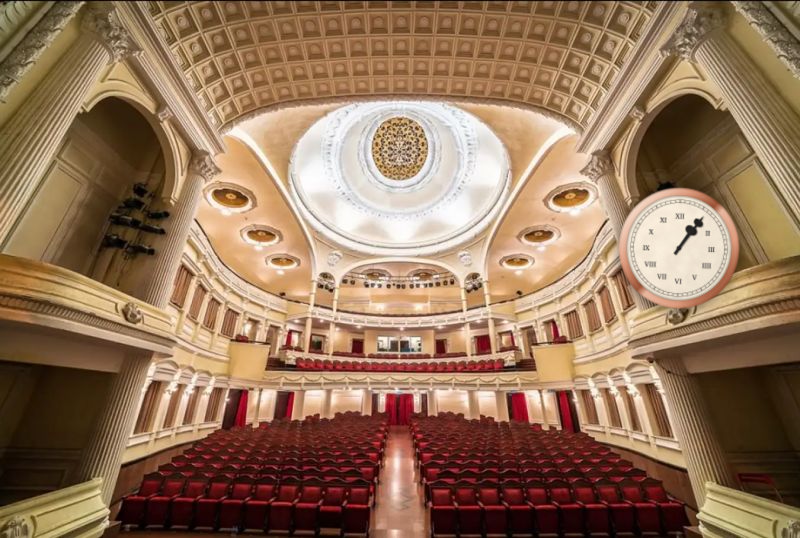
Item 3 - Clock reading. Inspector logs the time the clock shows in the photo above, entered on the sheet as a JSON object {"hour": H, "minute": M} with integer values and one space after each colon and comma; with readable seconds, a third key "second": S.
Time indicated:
{"hour": 1, "minute": 6}
